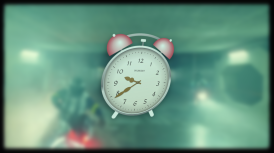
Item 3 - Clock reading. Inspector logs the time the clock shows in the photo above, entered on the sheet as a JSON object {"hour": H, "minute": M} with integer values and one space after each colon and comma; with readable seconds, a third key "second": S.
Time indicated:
{"hour": 9, "minute": 39}
